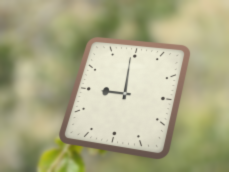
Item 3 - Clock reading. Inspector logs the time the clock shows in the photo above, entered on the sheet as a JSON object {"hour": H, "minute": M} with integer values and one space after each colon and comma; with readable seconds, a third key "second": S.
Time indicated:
{"hour": 8, "minute": 59}
